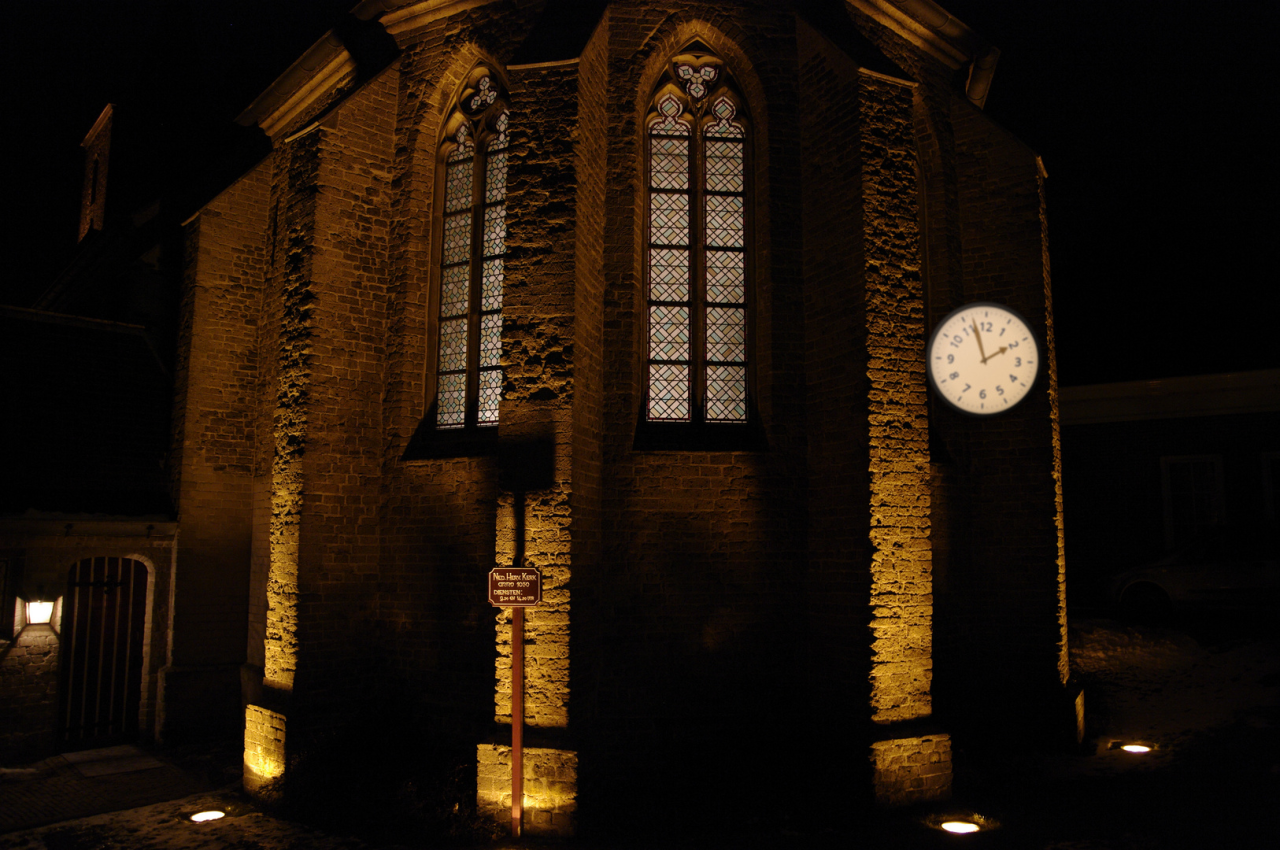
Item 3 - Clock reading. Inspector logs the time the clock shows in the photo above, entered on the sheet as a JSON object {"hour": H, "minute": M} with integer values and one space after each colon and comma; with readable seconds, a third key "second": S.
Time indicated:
{"hour": 1, "minute": 57}
